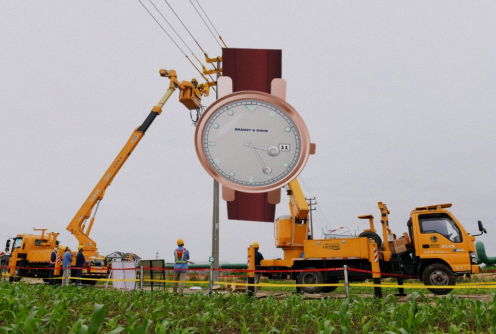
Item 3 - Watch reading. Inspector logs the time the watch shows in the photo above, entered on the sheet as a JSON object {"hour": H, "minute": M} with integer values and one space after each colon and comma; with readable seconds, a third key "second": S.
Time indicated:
{"hour": 3, "minute": 25}
